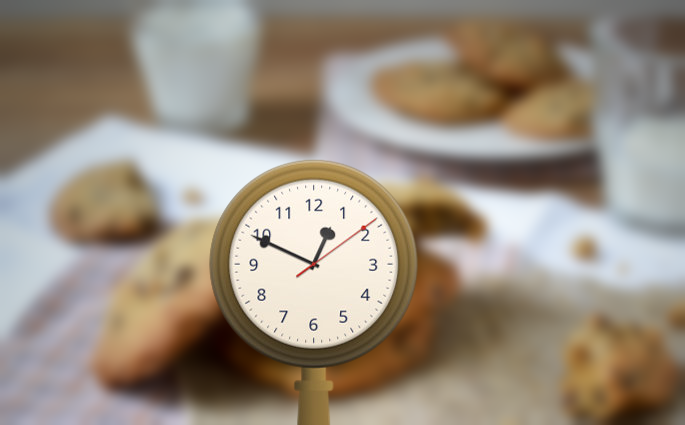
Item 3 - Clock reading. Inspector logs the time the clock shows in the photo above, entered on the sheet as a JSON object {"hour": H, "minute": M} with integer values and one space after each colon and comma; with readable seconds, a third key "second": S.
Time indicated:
{"hour": 12, "minute": 49, "second": 9}
